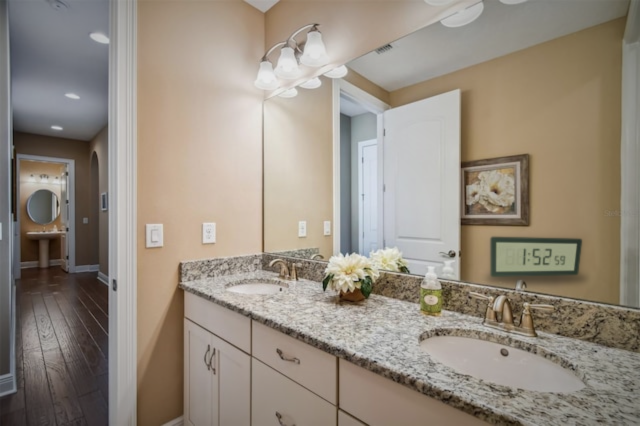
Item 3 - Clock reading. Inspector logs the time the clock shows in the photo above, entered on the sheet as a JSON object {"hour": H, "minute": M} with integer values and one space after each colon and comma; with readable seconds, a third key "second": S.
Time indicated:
{"hour": 1, "minute": 52}
